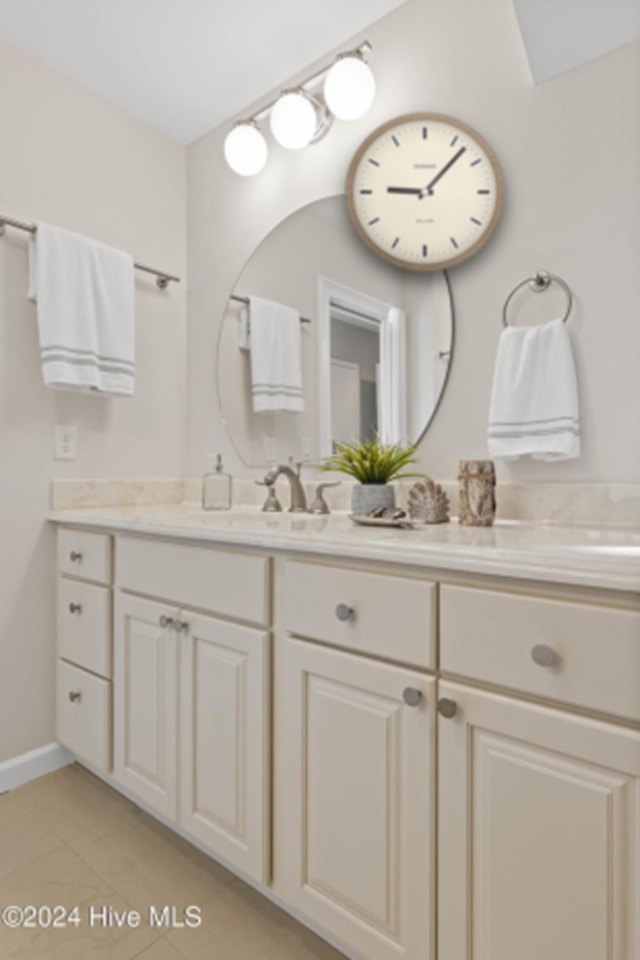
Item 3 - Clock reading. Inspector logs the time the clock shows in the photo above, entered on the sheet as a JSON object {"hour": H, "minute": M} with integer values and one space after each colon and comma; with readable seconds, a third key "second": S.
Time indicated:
{"hour": 9, "minute": 7}
